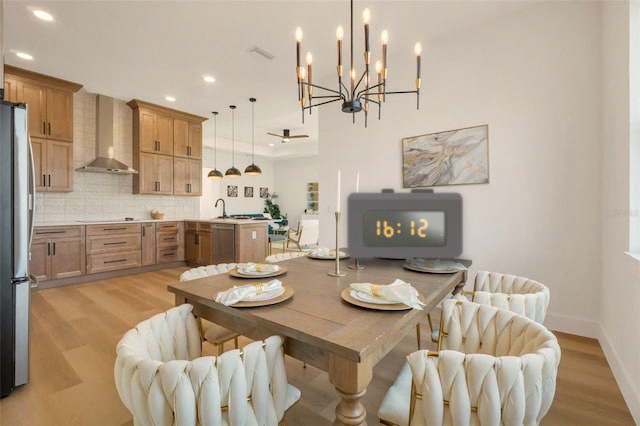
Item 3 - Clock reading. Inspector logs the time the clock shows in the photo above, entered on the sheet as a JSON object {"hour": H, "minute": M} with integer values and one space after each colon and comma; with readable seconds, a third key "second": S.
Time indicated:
{"hour": 16, "minute": 12}
